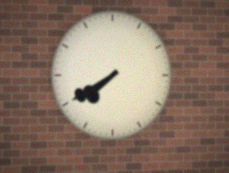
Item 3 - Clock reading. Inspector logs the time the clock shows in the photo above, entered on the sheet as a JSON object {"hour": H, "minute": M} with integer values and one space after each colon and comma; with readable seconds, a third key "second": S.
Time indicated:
{"hour": 7, "minute": 40}
